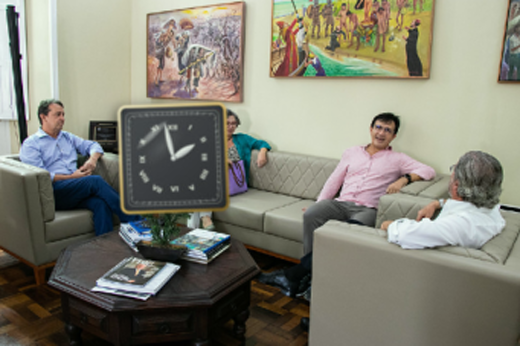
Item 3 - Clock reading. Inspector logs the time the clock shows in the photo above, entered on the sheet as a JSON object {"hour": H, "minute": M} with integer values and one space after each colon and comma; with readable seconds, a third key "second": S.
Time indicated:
{"hour": 1, "minute": 58}
